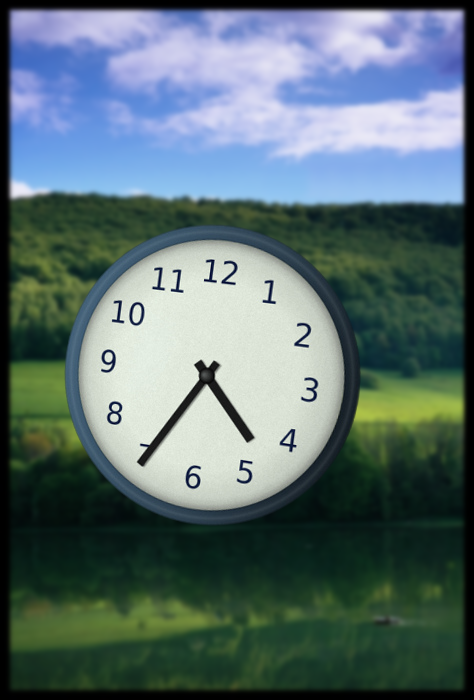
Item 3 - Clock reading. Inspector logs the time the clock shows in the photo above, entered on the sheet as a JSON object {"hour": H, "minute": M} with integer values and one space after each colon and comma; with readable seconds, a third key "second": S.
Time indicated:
{"hour": 4, "minute": 35}
